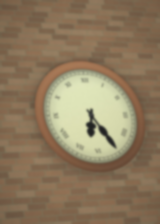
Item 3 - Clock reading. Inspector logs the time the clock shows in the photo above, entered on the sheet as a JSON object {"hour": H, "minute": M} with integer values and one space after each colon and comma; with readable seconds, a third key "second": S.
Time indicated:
{"hour": 6, "minute": 25}
